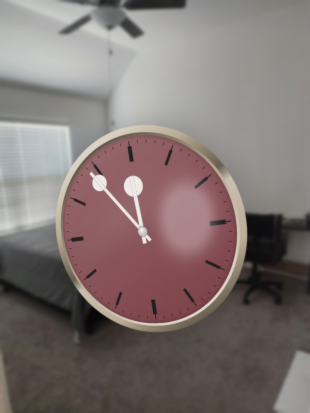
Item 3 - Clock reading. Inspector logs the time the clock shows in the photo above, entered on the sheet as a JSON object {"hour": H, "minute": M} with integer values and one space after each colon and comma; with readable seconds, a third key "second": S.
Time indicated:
{"hour": 11, "minute": 54}
